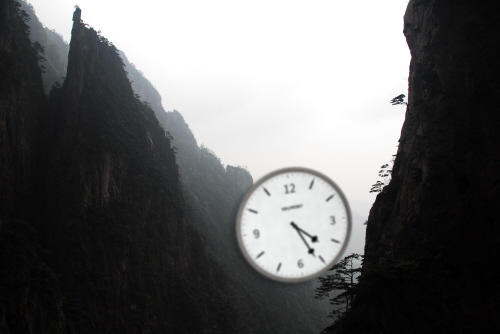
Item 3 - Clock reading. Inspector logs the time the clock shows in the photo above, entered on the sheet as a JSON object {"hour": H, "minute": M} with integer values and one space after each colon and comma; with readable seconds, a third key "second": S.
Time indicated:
{"hour": 4, "minute": 26}
